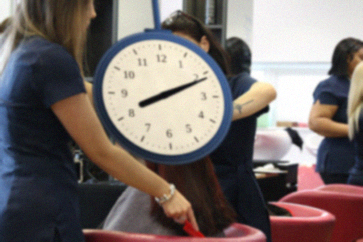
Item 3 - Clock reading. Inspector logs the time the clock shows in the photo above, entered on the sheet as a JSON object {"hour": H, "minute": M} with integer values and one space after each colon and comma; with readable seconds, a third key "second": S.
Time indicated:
{"hour": 8, "minute": 11}
